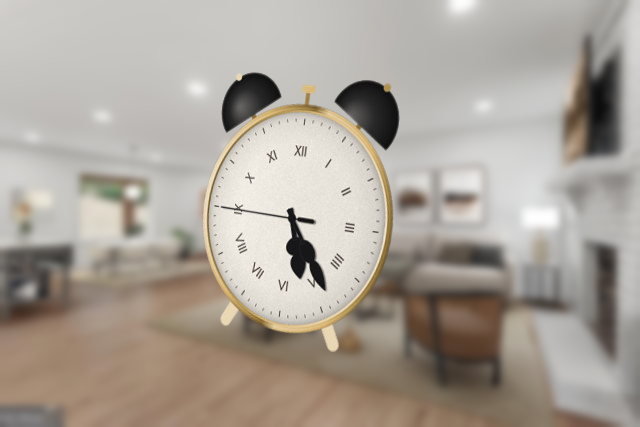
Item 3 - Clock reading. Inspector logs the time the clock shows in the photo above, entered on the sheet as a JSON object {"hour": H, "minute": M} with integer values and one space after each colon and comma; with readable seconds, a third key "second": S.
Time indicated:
{"hour": 5, "minute": 23, "second": 45}
